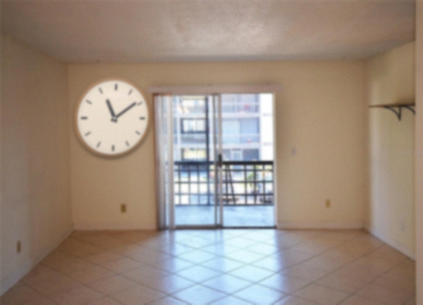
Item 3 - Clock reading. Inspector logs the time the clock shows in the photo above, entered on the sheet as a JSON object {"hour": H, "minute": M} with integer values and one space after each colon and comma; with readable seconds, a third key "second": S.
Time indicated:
{"hour": 11, "minute": 9}
